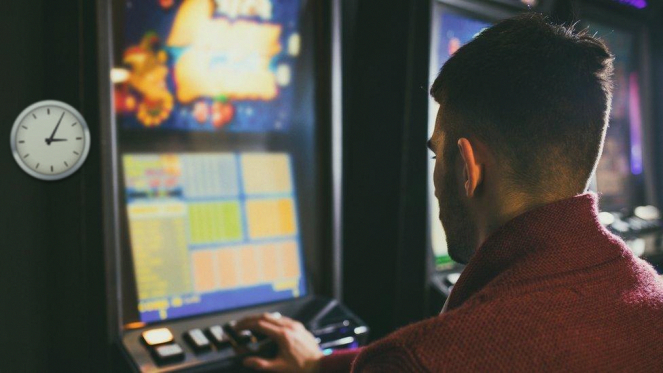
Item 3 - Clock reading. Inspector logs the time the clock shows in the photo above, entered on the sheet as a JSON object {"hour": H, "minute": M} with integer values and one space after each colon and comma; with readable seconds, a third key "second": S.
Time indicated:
{"hour": 3, "minute": 5}
